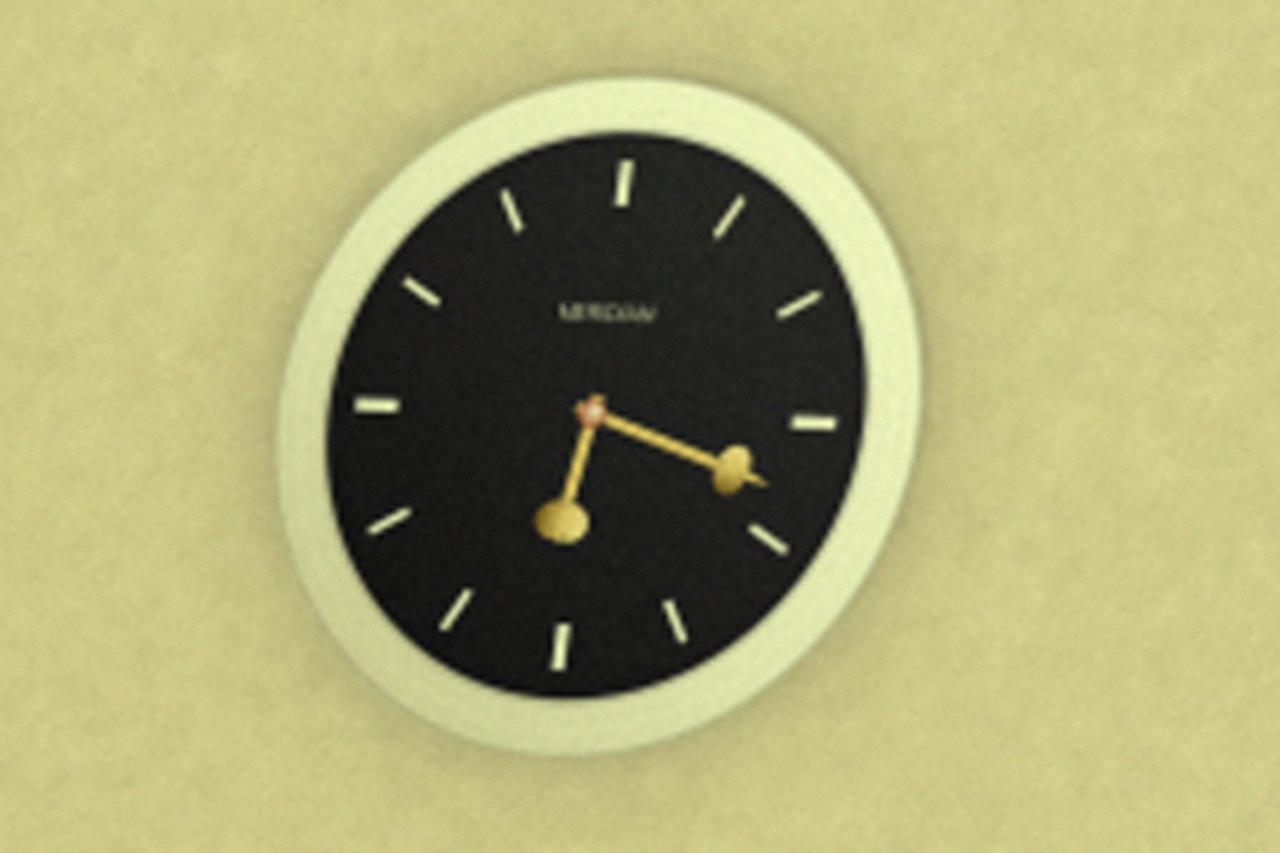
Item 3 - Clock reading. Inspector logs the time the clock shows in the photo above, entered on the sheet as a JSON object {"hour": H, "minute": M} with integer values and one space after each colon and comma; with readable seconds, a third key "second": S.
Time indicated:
{"hour": 6, "minute": 18}
